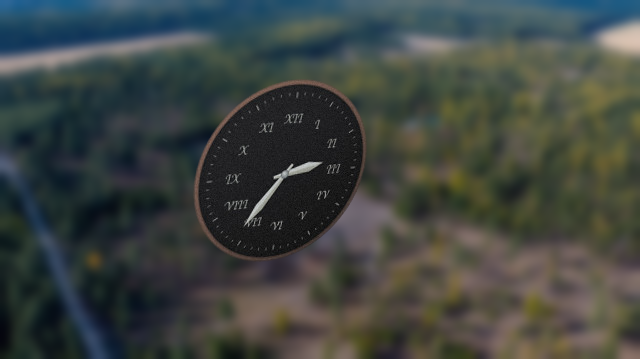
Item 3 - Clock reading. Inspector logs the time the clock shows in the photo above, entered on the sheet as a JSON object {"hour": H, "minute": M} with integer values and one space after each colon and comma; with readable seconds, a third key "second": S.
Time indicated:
{"hour": 2, "minute": 36}
